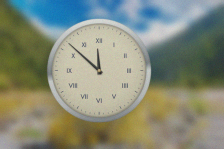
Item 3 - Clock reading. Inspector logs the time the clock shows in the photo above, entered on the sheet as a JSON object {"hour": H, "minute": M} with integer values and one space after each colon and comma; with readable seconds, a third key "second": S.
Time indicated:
{"hour": 11, "minute": 52}
